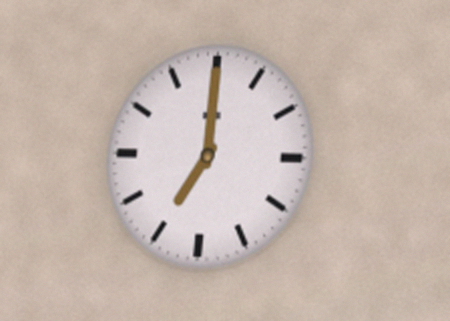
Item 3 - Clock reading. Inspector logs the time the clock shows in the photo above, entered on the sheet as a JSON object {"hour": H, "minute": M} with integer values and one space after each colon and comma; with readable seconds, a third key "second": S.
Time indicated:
{"hour": 7, "minute": 0}
